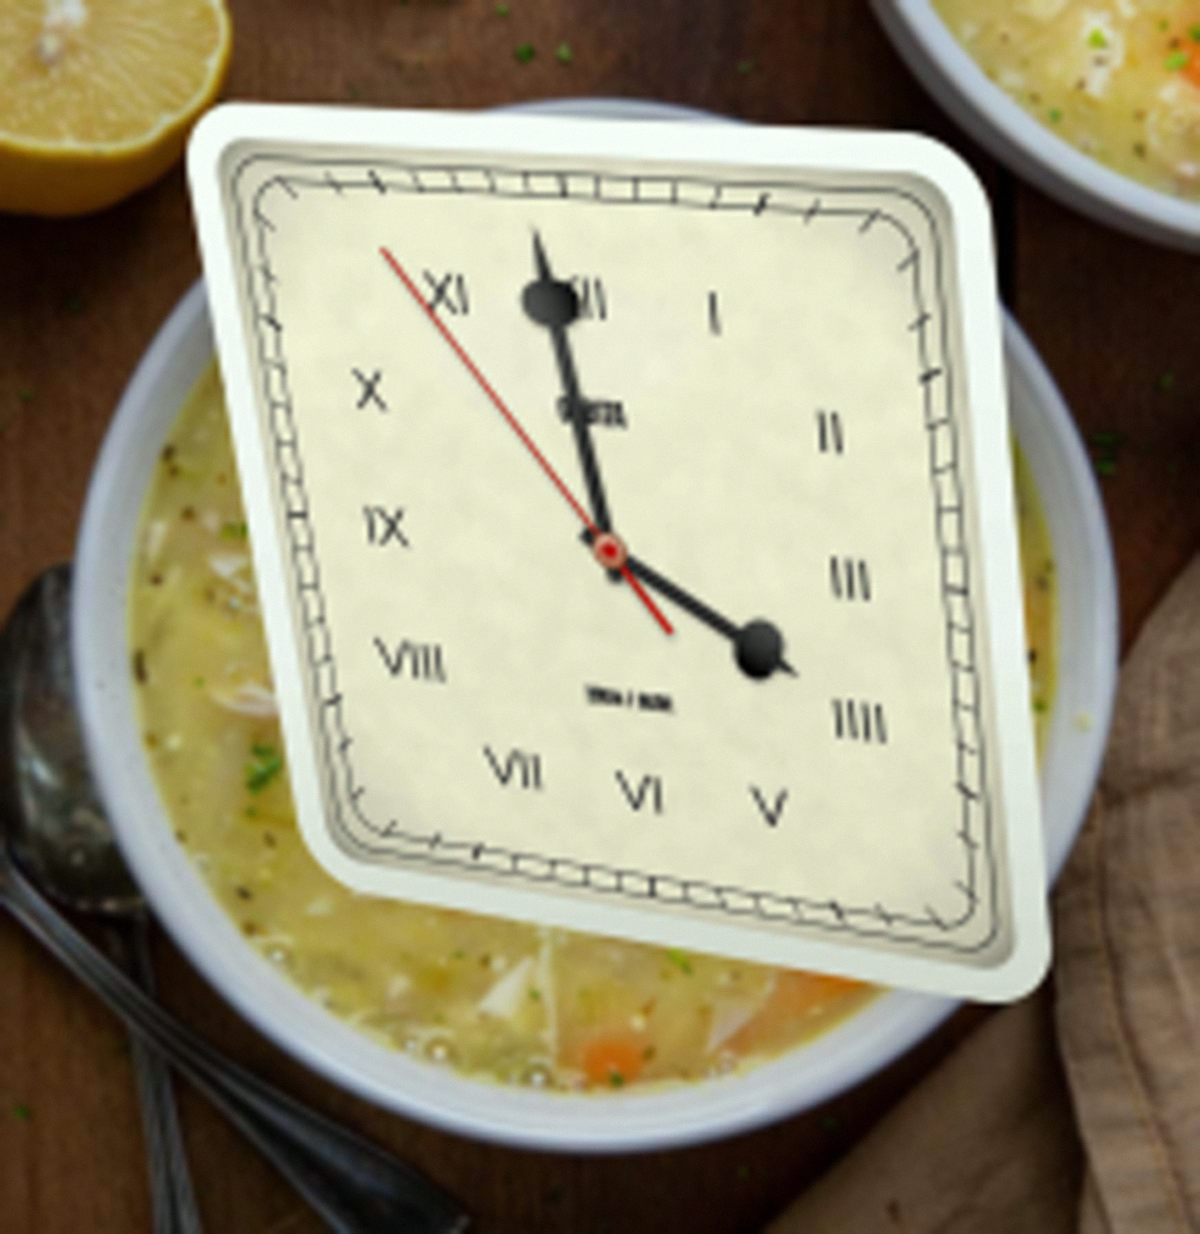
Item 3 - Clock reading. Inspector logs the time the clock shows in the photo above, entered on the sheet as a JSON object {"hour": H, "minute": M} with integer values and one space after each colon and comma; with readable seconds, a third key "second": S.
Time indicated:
{"hour": 3, "minute": 58, "second": 54}
